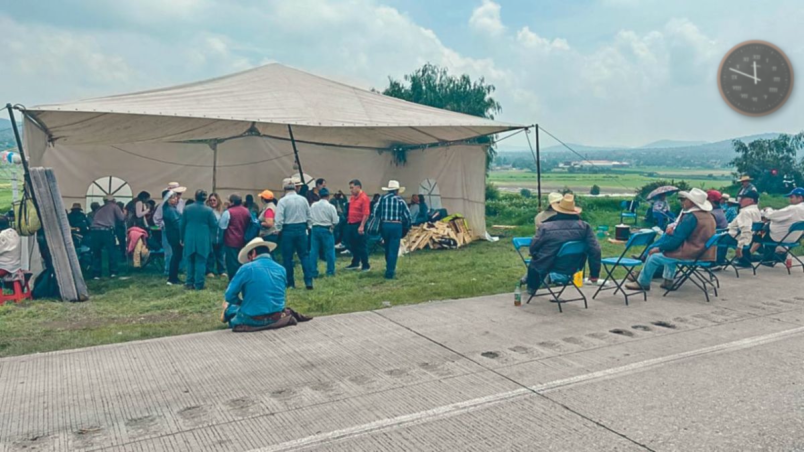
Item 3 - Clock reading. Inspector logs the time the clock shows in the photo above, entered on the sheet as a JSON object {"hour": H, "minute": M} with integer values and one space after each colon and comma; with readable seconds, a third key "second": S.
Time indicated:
{"hour": 11, "minute": 48}
